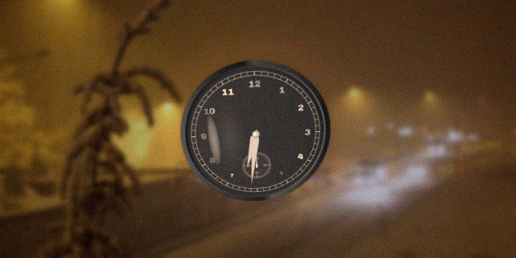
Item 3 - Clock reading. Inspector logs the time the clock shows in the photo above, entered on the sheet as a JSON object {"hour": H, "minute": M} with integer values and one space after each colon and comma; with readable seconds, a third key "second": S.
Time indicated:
{"hour": 6, "minute": 31}
